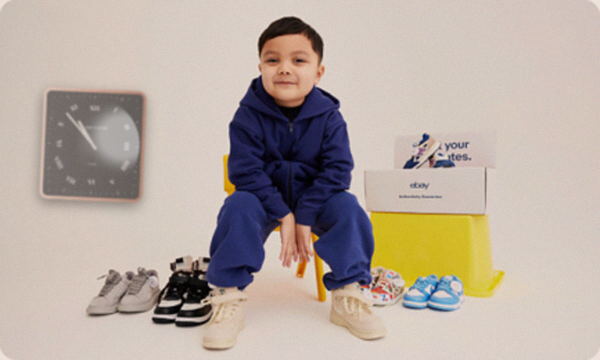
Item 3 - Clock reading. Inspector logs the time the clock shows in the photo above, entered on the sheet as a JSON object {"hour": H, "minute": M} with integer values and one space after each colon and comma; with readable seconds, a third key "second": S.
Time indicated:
{"hour": 10, "minute": 53}
